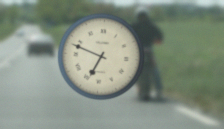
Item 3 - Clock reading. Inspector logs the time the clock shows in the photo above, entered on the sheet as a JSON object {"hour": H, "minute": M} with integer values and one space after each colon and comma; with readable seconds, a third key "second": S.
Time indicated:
{"hour": 6, "minute": 48}
